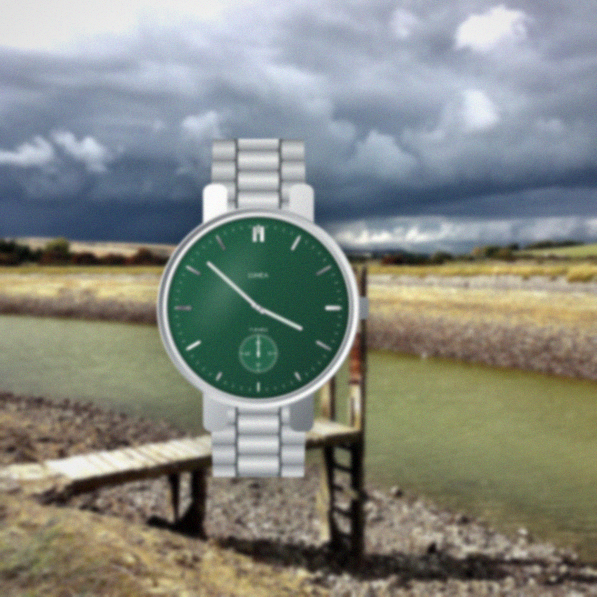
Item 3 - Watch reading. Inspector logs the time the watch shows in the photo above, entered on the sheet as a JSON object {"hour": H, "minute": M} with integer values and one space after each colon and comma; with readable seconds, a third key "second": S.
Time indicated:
{"hour": 3, "minute": 52}
